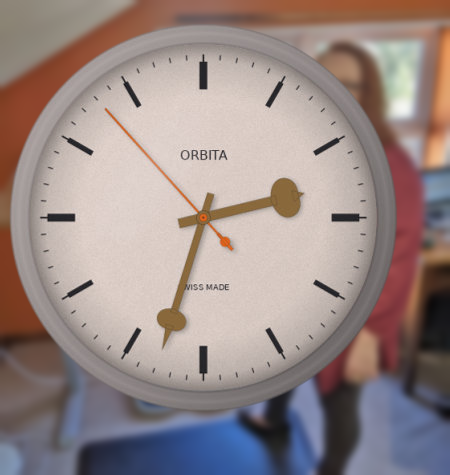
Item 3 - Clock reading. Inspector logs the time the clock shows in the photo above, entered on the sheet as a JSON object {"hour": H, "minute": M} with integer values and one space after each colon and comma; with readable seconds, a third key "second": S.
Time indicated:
{"hour": 2, "minute": 32, "second": 53}
